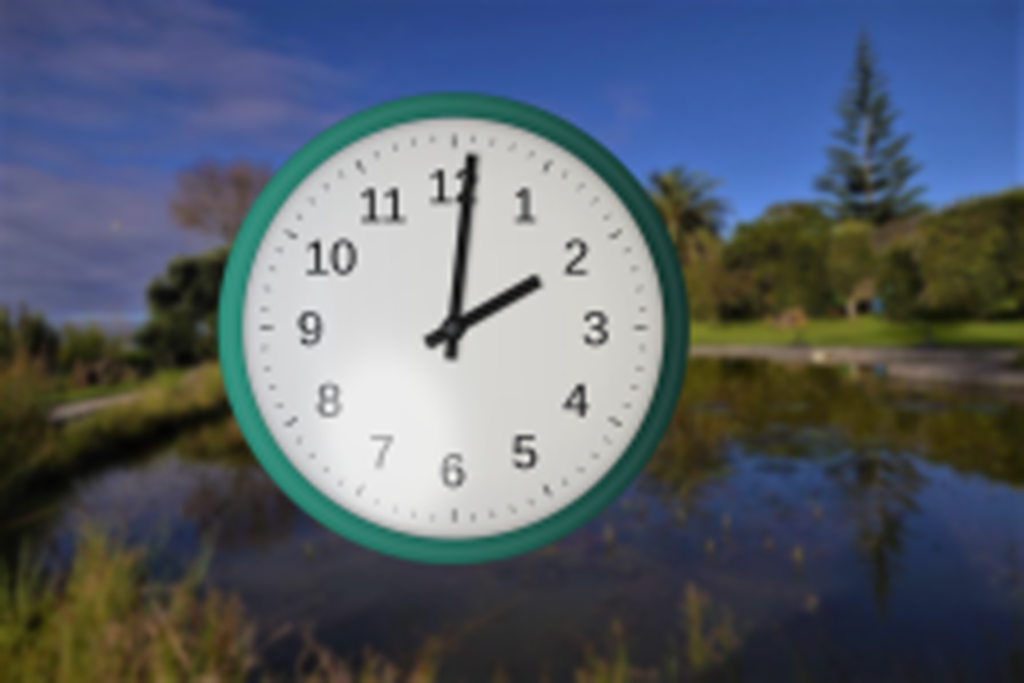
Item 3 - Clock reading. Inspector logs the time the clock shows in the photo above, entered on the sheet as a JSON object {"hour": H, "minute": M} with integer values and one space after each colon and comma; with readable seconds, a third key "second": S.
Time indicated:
{"hour": 2, "minute": 1}
